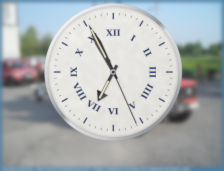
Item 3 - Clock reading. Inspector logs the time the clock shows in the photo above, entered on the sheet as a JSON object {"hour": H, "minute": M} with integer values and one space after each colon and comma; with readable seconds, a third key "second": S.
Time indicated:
{"hour": 6, "minute": 55, "second": 26}
